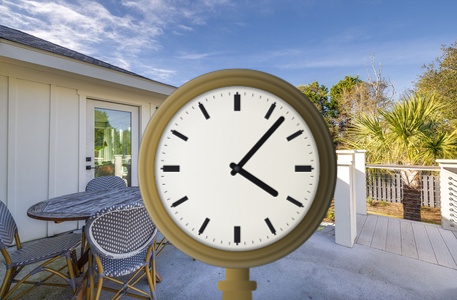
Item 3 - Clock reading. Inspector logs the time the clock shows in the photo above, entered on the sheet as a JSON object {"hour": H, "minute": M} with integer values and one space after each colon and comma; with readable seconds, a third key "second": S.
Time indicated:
{"hour": 4, "minute": 7}
